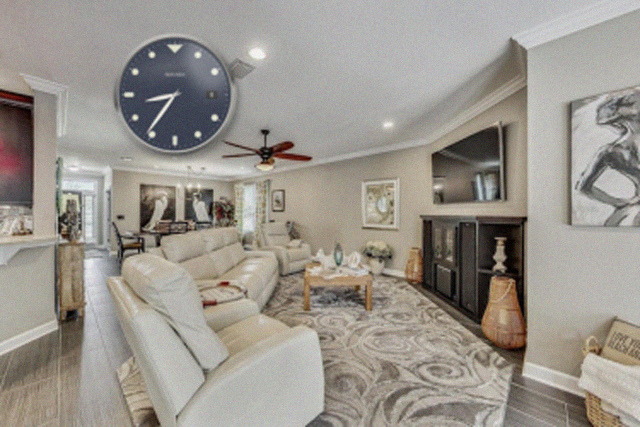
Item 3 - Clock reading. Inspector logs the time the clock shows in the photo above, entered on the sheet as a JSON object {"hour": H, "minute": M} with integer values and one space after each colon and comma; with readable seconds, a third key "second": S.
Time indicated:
{"hour": 8, "minute": 36}
